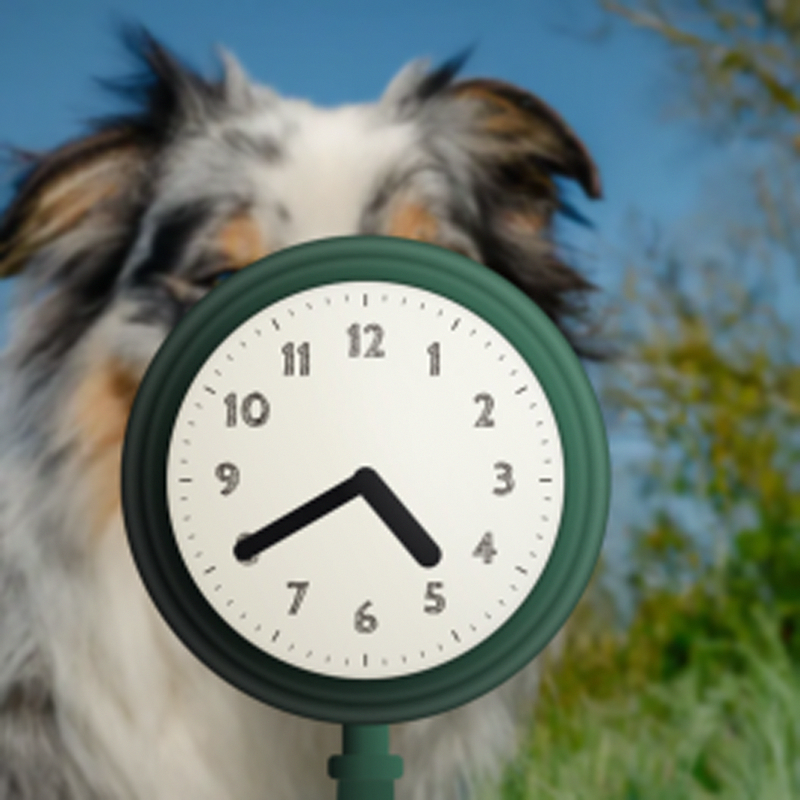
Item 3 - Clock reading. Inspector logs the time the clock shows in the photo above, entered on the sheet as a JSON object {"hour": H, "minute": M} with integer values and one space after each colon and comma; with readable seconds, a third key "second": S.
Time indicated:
{"hour": 4, "minute": 40}
